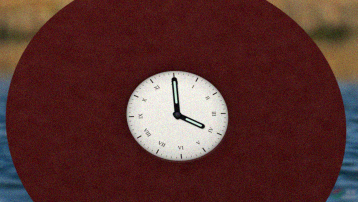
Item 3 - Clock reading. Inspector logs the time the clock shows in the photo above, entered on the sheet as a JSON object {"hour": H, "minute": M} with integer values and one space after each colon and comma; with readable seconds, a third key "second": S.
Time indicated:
{"hour": 4, "minute": 0}
